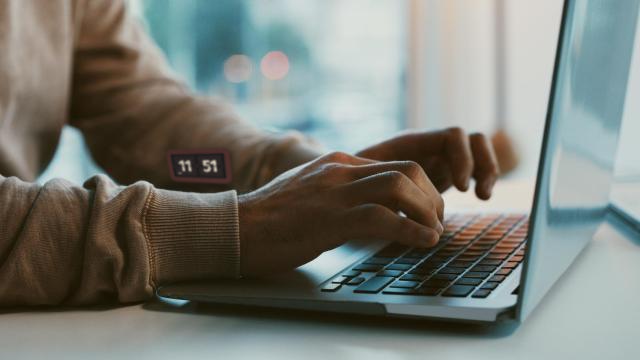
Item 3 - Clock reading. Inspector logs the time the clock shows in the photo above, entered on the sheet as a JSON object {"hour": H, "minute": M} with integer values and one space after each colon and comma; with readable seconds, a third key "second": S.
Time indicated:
{"hour": 11, "minute": 51}
